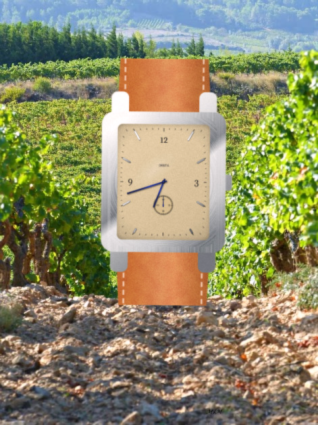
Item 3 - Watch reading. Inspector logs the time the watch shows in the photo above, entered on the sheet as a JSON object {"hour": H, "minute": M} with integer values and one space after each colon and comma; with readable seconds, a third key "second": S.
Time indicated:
{"hour": 6, "minute": 42}
